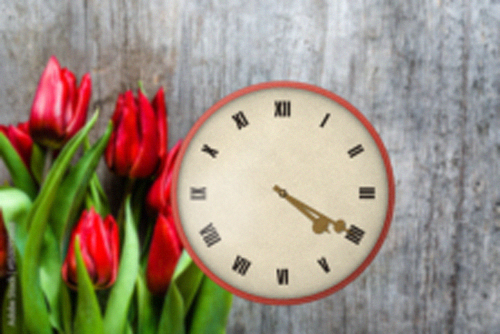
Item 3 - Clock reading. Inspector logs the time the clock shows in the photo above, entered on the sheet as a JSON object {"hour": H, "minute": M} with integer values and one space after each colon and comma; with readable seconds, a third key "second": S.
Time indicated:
{"hour": 4, "minute": 20}
